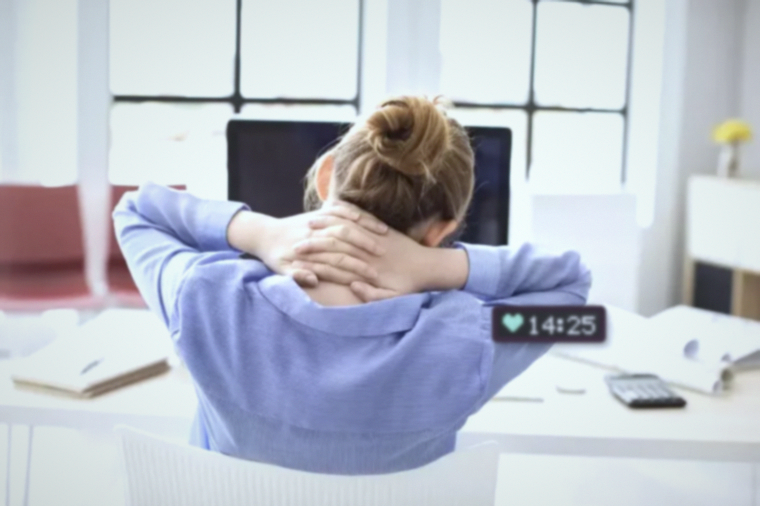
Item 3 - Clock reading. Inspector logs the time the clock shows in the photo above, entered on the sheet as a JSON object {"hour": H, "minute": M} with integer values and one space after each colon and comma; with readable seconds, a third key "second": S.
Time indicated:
{"hour": 14, "minute": 25}
